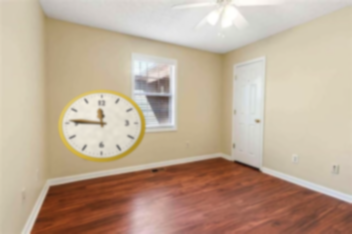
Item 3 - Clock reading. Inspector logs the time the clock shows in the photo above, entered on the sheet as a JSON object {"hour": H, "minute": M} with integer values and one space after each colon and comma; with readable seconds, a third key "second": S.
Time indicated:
{"hour": 11, "minute": 46}
